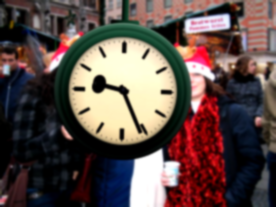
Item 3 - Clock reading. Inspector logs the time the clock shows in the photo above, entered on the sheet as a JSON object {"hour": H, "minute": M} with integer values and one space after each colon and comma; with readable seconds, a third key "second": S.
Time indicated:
{"hour": 9, "minute": 26}
